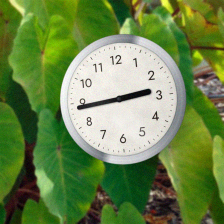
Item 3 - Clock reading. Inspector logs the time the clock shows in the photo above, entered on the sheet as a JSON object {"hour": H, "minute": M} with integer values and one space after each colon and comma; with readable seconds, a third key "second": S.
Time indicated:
{"hour": 2, "minute": 44}
